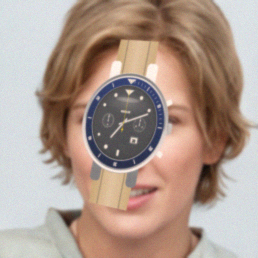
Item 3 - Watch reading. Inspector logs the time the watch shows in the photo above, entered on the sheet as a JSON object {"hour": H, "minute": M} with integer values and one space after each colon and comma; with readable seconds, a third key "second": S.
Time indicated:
{"hour": 7, "minute": 11}
